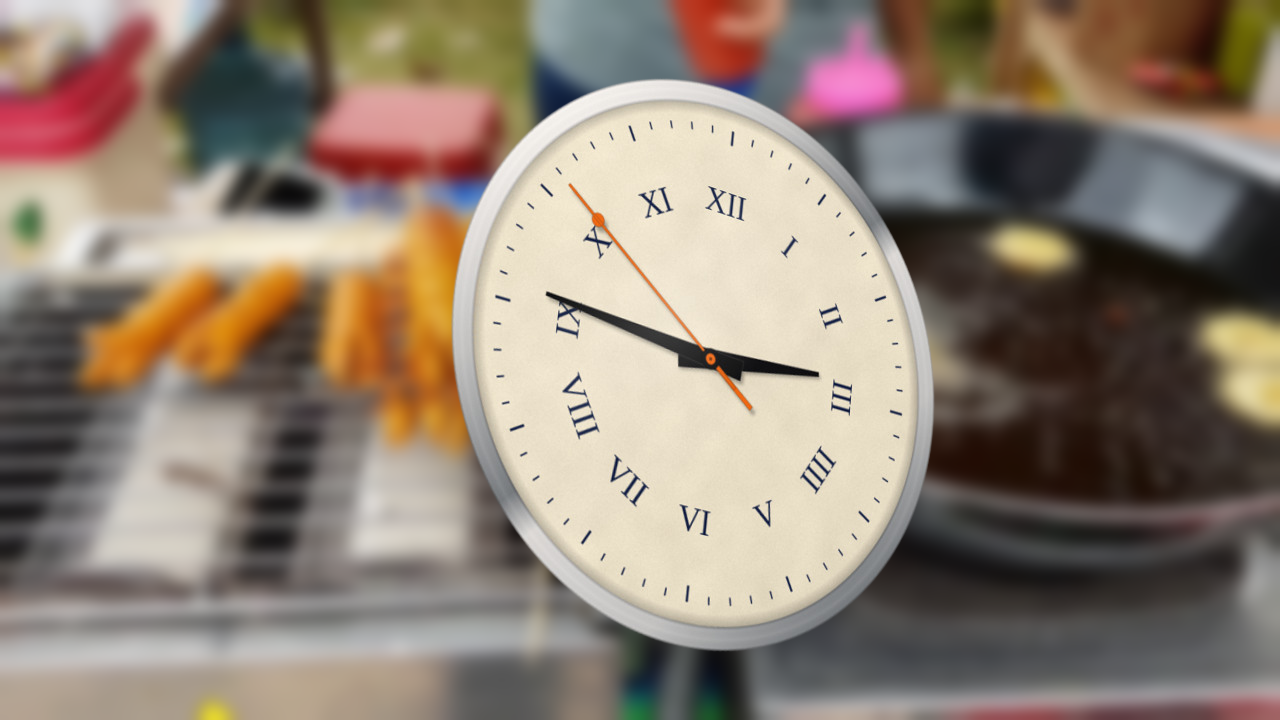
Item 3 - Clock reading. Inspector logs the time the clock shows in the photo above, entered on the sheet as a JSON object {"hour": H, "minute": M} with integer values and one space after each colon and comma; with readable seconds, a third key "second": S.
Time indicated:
{"hour": 2, "minute": 45, "second": 51}
